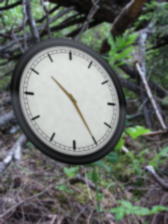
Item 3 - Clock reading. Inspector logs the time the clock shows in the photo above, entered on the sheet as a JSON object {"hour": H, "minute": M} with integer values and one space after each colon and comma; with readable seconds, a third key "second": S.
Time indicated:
{"hour": 10, "minute": 25}
